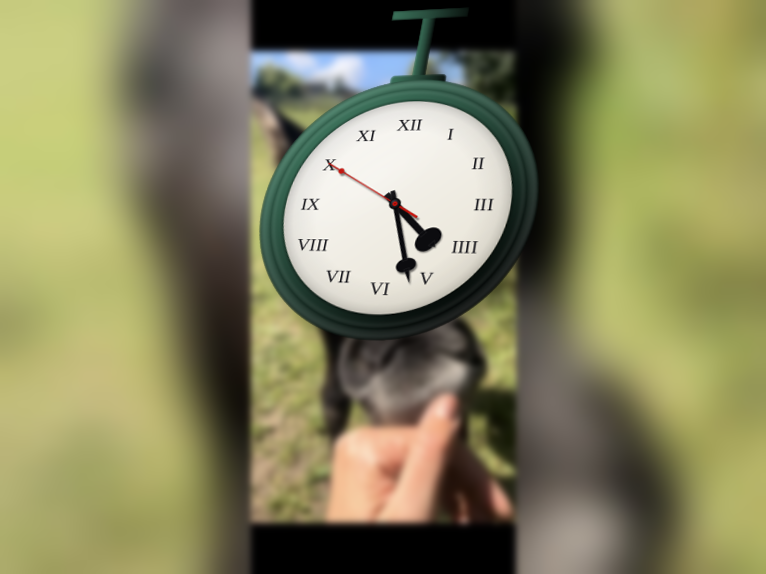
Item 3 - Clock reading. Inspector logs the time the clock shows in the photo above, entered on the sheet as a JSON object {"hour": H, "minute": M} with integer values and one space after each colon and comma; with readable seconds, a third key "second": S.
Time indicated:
{"hour": 4, "minute": 26, "second": 50}
